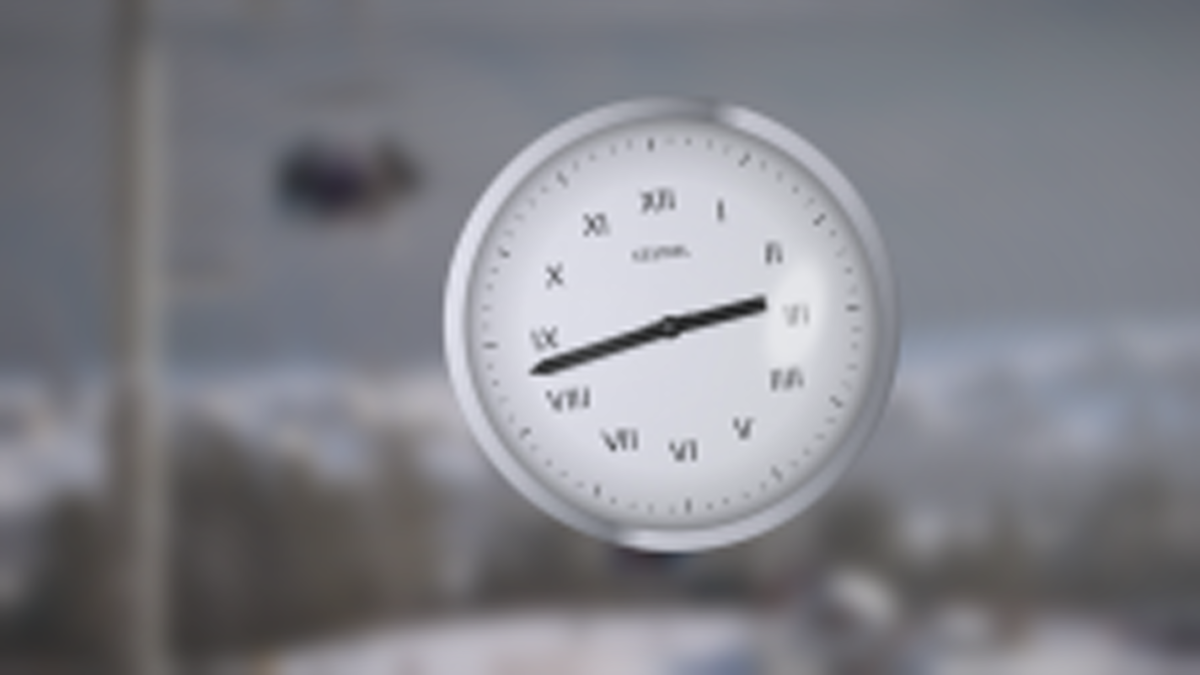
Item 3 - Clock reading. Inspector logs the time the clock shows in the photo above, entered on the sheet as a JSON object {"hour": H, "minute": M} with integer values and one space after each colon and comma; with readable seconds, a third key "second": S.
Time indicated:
{"hour": 2, "minute": 43}
